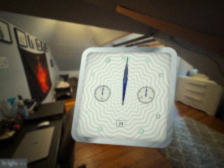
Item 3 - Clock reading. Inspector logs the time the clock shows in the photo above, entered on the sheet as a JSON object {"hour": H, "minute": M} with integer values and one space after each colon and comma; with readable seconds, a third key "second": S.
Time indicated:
{"hour": 12, "minute": 0}
